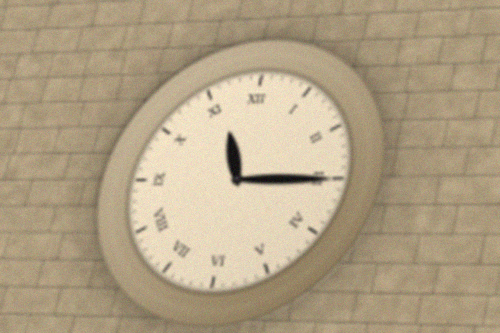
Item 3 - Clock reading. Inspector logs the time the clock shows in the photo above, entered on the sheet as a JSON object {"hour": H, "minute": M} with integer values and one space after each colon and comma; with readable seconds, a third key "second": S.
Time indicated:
{"hour": 11, "minute": 15}
